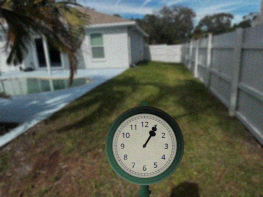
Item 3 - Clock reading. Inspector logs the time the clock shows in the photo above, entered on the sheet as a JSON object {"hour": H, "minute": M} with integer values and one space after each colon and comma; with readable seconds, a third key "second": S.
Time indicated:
{"hour": 1, "minute": 5}
